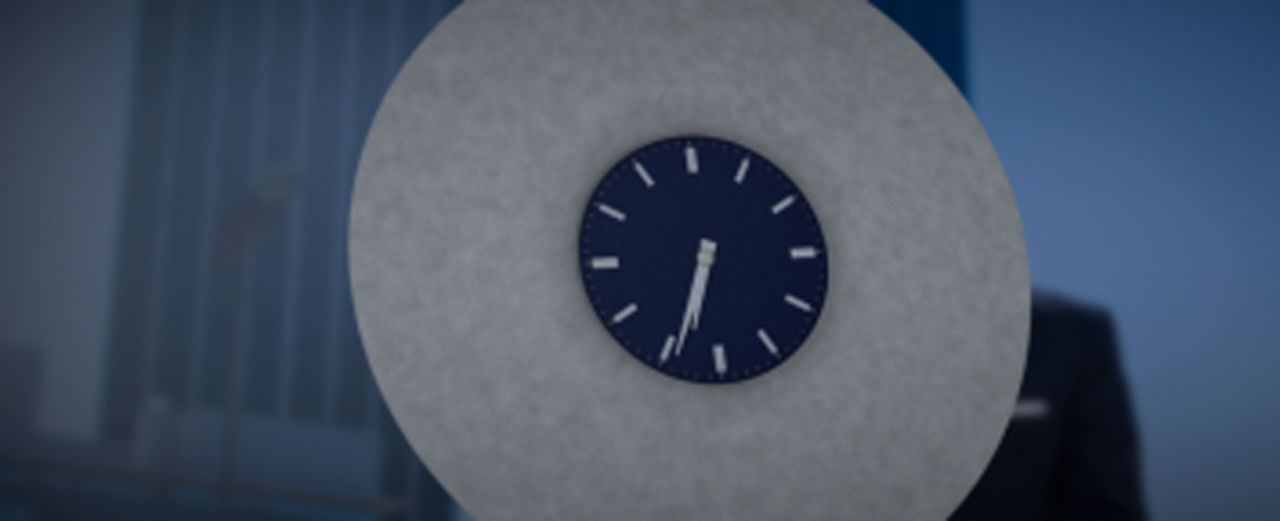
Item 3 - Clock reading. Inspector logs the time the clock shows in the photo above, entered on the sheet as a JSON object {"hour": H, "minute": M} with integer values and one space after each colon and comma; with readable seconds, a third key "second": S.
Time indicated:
{"hour": 6, "minute": 34}
